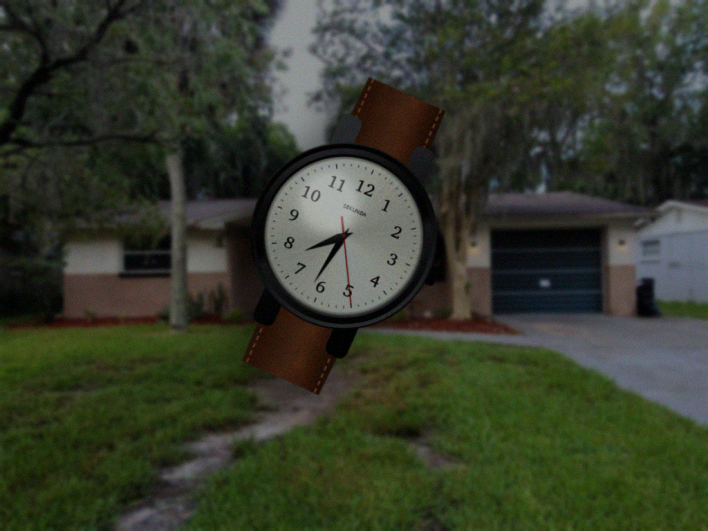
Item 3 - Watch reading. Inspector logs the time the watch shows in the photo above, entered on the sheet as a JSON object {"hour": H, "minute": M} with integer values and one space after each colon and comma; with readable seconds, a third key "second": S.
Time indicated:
{"hour": 7, "minute": 31, "second": 25}
